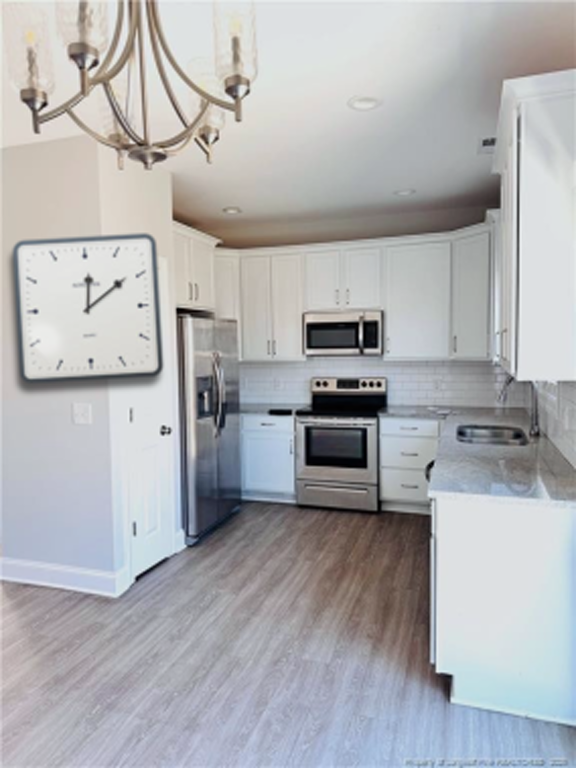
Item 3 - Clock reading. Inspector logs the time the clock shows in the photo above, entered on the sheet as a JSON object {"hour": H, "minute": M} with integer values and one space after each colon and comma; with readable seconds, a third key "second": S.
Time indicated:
{"hour": 12, "minute": 9}
